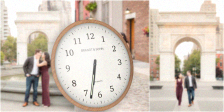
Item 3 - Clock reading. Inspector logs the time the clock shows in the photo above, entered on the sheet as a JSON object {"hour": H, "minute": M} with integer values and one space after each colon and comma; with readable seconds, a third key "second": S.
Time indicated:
{"hour": 6, "minute": 33}
